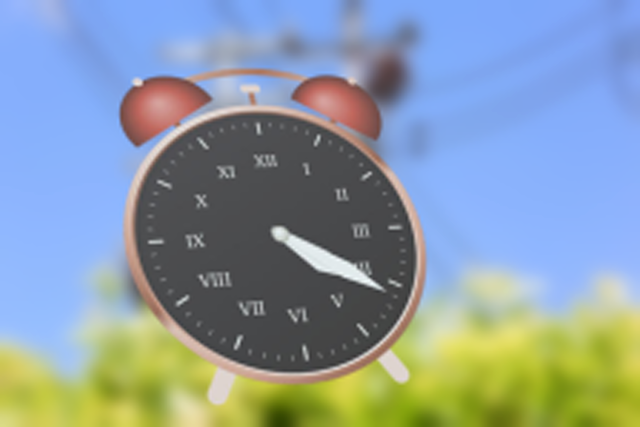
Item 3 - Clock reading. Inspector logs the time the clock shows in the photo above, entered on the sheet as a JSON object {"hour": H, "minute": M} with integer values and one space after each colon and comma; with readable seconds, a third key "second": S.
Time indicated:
{"hour": 4, "minute": 21}
